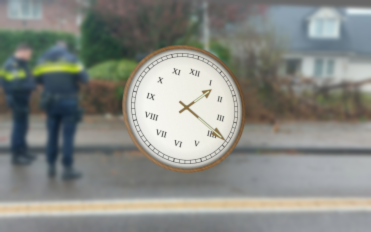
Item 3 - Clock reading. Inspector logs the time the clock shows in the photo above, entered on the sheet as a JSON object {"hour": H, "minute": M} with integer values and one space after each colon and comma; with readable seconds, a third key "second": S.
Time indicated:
{"hour": 1, "minute": 19}
